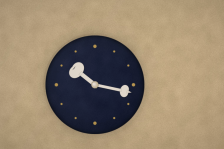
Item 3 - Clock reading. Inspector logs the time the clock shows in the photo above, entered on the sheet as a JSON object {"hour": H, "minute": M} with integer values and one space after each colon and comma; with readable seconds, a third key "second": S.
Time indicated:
{"hour": 10, "minute": 17}
